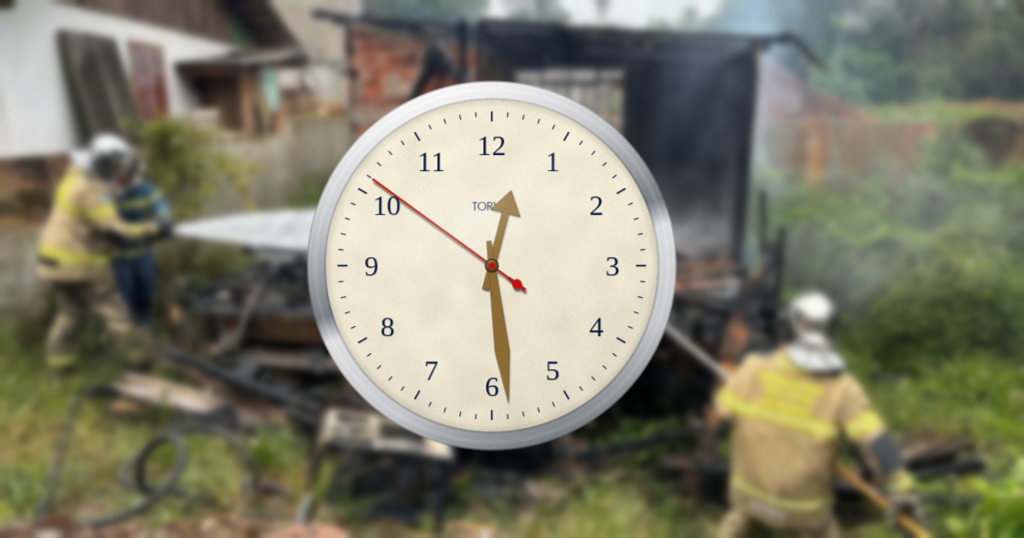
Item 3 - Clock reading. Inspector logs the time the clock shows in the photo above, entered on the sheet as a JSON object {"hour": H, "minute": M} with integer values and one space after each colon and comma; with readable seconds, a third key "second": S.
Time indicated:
{"hour": 12, "minute": 28, "second": 51}
